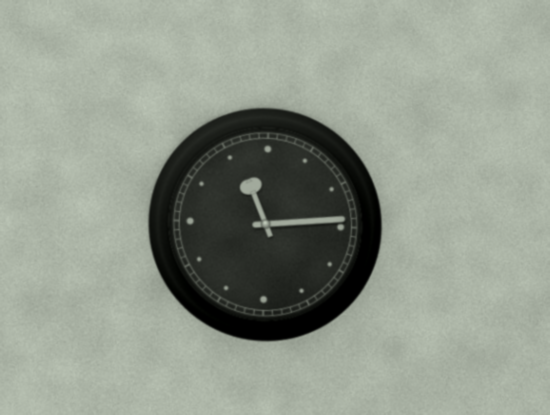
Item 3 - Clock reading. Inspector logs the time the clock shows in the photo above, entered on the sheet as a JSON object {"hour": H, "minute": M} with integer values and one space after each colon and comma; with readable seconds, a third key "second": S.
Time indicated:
{"hour": 11, "minute": 14}
